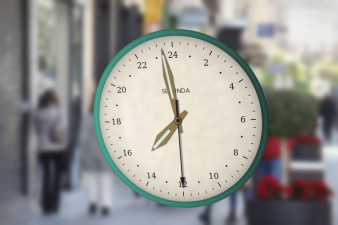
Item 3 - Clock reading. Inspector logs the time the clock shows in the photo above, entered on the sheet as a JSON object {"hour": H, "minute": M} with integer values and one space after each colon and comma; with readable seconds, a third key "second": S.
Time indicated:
{"hour": 14, "minute": 58, "second": 30}
